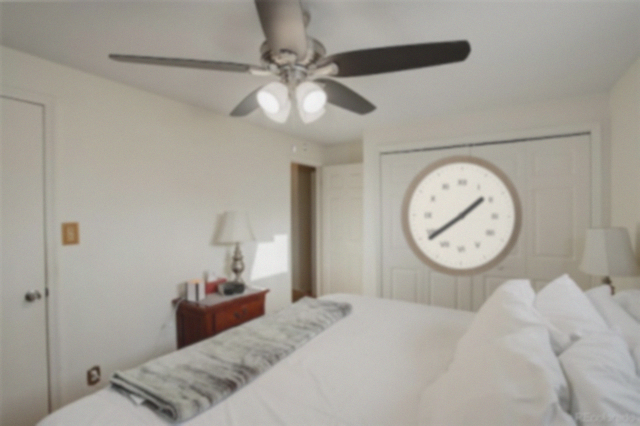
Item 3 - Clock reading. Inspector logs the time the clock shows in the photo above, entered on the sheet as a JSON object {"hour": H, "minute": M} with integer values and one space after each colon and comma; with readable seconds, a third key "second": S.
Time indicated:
{"hour": 1, "minute": 39}
